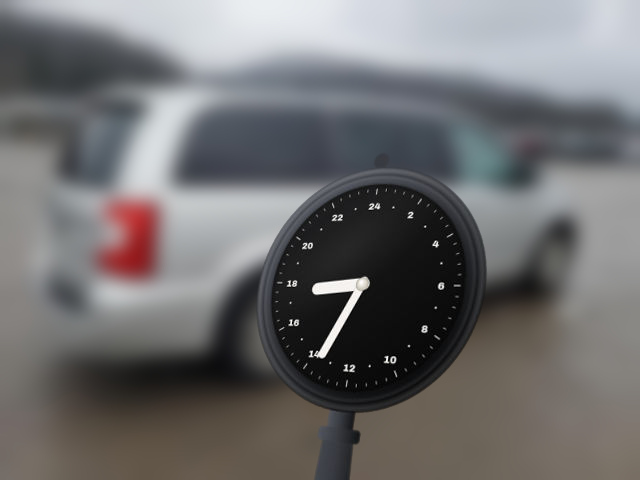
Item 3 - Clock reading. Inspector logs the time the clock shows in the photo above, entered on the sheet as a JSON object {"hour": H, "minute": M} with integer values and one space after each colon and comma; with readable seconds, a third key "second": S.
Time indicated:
{"hour": 17, "minute": 34}
